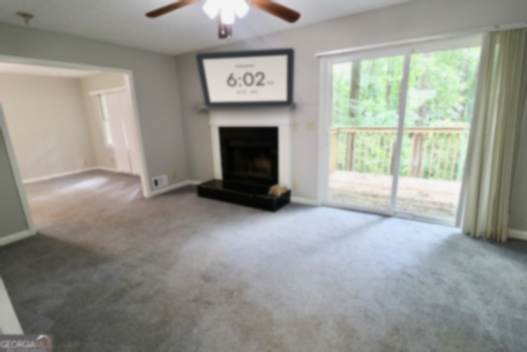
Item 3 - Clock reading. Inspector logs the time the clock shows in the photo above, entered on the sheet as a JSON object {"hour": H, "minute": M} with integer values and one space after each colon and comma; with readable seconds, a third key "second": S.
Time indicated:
{"hour": 6, "minute": 2}
